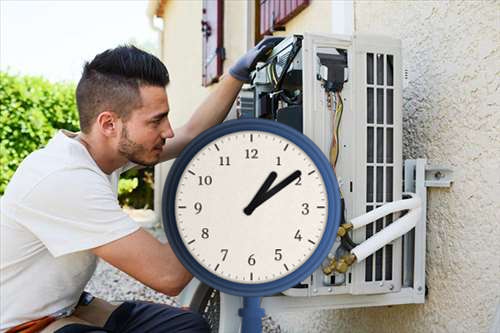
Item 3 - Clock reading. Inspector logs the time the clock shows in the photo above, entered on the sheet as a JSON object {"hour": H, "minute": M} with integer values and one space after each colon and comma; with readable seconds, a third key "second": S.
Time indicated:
{"hour": 1, "minute": 9}
